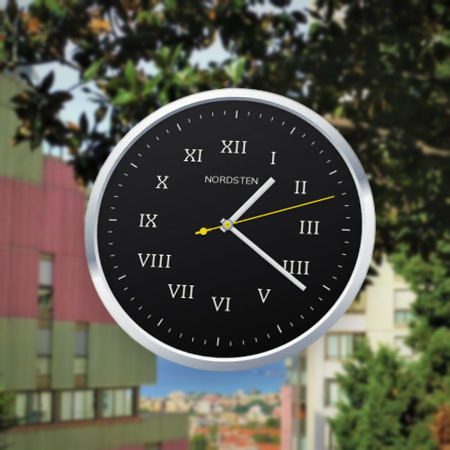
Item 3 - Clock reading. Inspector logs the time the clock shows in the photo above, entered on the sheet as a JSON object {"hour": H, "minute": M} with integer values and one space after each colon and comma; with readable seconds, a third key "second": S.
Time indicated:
{"hour": 1, "minute": 21, "second": 12}
